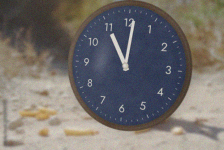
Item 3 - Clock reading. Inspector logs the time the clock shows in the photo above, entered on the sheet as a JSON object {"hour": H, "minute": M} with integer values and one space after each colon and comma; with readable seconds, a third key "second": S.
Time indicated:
{"hour": 11, "minute": 1}
